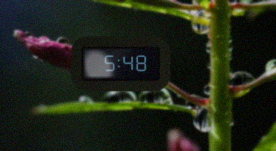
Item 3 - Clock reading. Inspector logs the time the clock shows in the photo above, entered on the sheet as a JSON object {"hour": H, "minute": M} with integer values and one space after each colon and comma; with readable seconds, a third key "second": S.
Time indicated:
{"hour": 5, "minute": 48}
